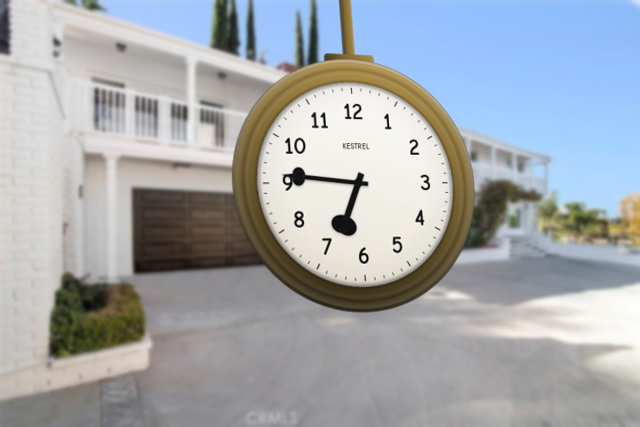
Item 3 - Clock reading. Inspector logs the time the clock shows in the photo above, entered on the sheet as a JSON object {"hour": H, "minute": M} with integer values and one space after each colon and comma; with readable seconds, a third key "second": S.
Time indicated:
{"hour": 6, "minute": 46}
